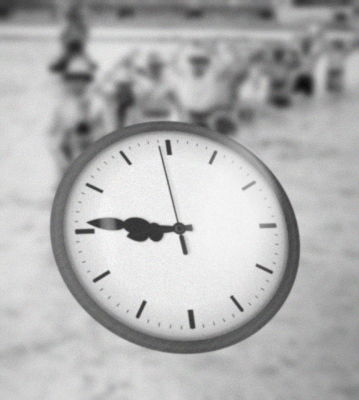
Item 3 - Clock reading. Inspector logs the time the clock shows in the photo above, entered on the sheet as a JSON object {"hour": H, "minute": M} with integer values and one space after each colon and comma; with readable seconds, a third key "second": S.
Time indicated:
{"hour": 8, "minute": 45, "second": 59}
